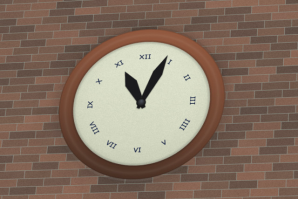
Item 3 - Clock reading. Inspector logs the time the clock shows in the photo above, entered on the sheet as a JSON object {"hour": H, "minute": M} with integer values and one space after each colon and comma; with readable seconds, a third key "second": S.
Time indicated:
{"hour": 11, "minute": 4}
